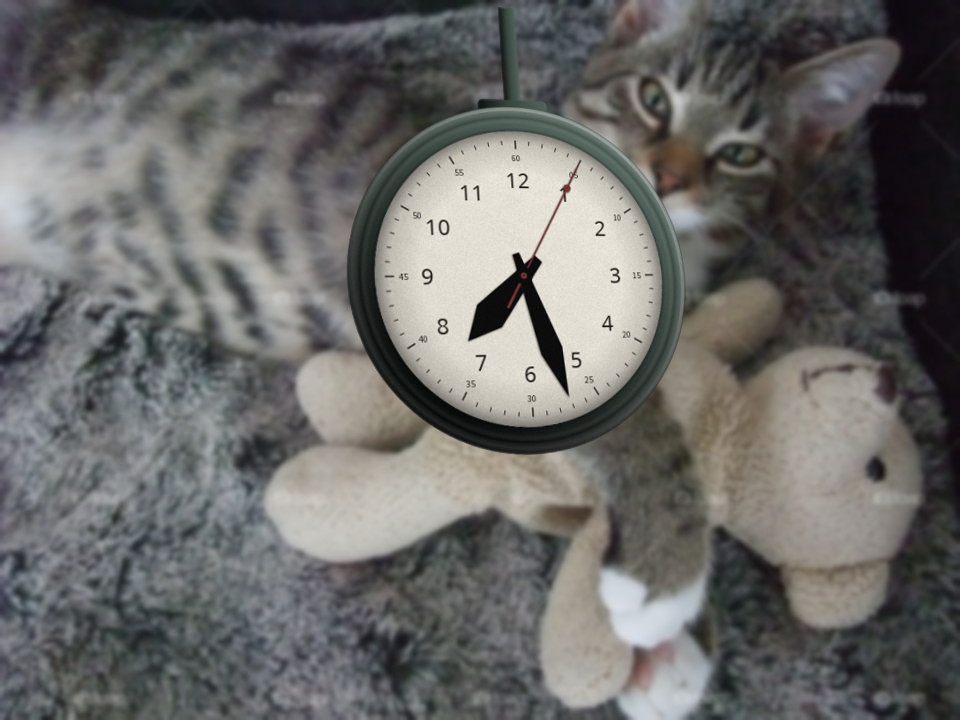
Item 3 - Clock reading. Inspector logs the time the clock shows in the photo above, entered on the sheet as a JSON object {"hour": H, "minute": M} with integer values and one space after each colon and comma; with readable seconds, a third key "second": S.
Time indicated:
{"hour": 7, "minute": 27, "second": 5}
